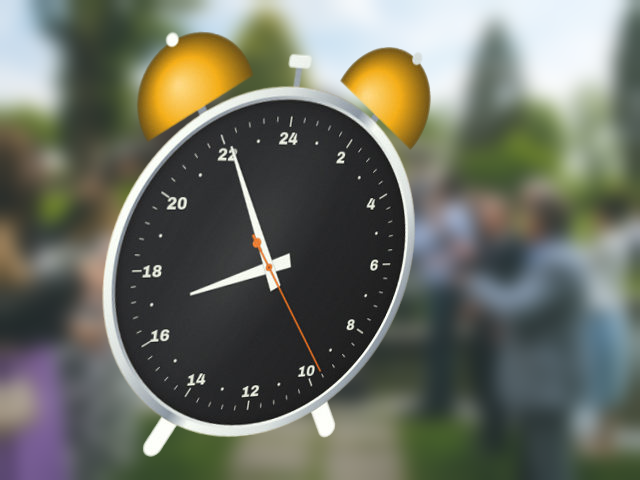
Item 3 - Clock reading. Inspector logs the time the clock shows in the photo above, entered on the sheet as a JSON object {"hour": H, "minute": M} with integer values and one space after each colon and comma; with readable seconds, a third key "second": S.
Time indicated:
{"hour": 16, "minute": 55, "second": 24}
